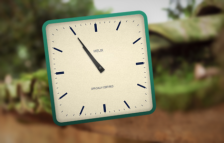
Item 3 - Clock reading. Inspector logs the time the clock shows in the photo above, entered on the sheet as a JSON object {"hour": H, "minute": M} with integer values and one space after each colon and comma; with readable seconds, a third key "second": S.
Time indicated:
{"hour": 10, "minute": 55}
